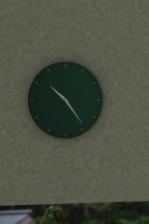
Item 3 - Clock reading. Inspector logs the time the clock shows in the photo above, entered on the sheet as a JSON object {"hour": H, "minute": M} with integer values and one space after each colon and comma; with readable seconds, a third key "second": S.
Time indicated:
{"hour": 10, "minute": 24}
